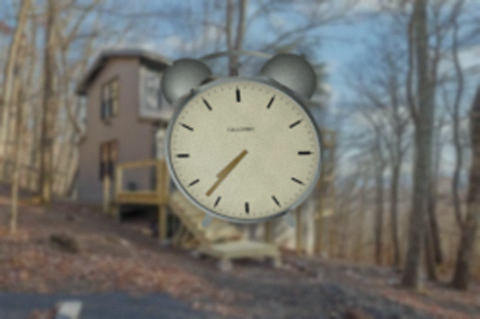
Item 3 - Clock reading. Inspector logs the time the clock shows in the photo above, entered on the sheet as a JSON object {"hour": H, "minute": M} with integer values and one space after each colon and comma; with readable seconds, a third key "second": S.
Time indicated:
{"hour": 7, "minute": 37}
